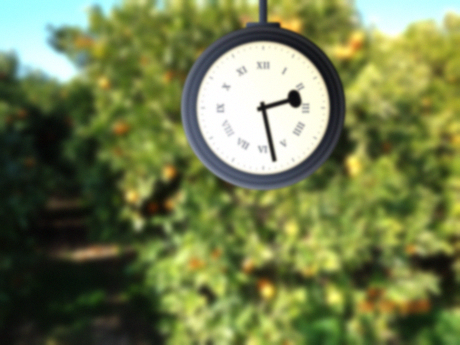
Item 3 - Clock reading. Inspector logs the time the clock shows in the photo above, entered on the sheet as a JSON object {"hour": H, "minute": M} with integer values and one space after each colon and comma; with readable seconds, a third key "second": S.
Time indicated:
{"hour": 2, "minute": 28}
